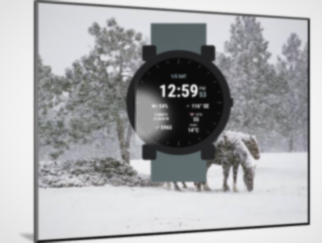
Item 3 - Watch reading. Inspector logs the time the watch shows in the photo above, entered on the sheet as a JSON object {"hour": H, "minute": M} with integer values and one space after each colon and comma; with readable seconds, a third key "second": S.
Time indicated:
{"hour": 12, "minute": 59}
